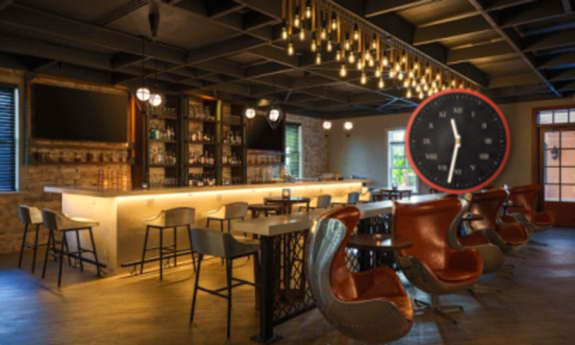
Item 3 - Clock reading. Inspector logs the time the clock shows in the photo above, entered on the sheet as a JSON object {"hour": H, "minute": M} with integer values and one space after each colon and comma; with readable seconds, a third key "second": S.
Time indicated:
{"hour": 11, "minute": 32}
